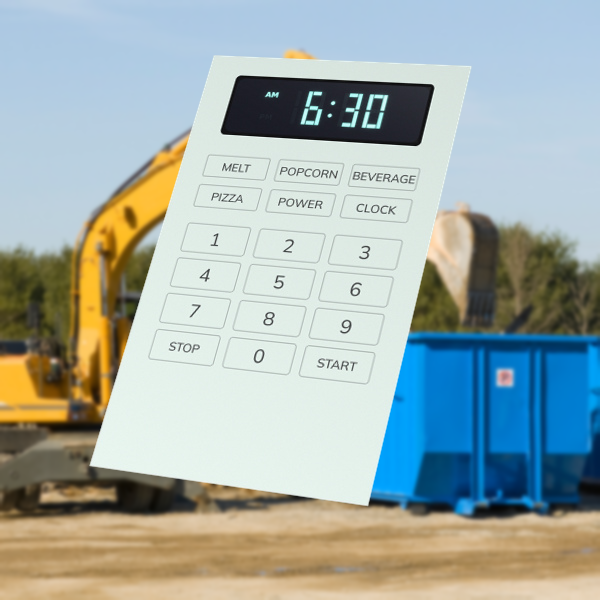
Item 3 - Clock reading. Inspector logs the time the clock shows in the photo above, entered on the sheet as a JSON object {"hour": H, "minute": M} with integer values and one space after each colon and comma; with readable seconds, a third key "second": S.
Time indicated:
{"hour": 6, "minute": 30}
